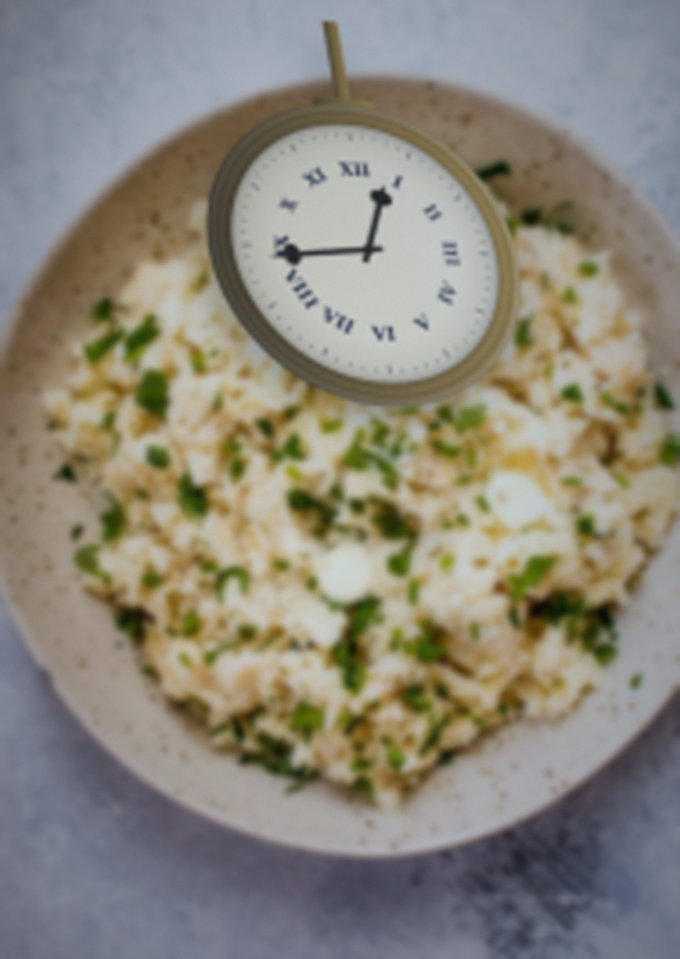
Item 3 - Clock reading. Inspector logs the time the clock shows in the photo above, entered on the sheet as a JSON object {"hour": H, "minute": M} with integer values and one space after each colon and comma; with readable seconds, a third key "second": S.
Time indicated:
{"hour": 12, "minute": 44}
